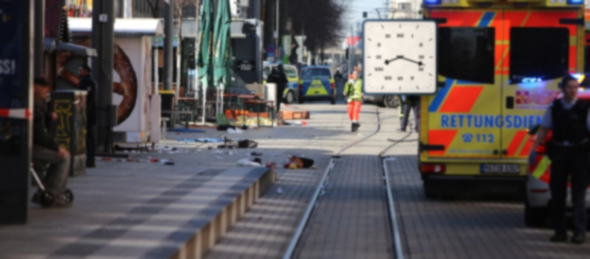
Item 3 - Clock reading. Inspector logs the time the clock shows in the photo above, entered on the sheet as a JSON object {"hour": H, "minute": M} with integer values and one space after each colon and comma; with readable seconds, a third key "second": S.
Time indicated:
{"hour": 8, "minute": 18}
